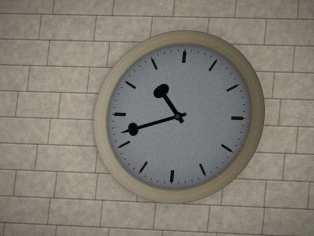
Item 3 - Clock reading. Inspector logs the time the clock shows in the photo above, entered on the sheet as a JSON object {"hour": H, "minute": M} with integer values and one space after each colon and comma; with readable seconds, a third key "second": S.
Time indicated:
{"hour": 10, "minute": 42}
